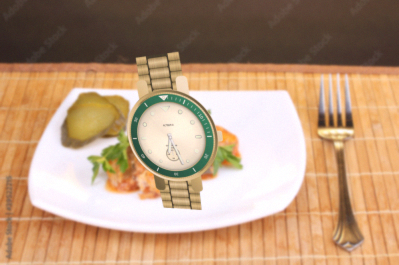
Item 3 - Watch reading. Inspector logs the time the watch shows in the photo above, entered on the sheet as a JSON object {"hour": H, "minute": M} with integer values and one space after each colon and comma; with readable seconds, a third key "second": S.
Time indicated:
{"hour": 6, "minute": 27}
